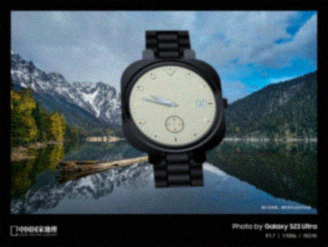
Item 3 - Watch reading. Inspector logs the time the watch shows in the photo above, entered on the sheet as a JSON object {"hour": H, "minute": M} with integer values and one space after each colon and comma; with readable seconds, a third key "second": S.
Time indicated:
{"hour": 9, "minute": 47}
